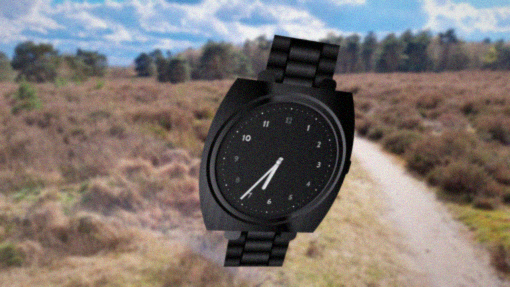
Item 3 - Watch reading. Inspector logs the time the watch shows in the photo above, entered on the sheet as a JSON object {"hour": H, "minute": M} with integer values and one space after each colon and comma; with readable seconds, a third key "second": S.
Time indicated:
{"hour": 6, "minute": 36}
